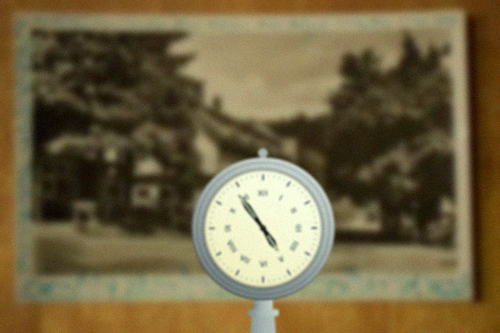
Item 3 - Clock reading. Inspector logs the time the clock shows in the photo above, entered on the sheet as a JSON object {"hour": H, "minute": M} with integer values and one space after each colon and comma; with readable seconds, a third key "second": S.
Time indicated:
{"hour": 4, "minute": 54}
